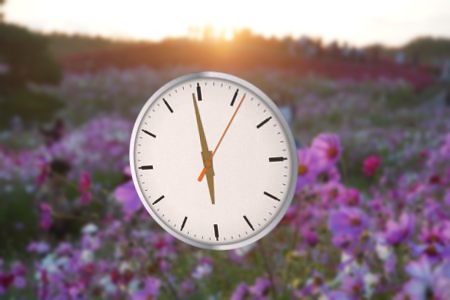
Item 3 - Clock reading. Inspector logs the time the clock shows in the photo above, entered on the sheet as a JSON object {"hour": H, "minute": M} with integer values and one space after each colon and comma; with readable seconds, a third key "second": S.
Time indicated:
{"hour": 5, "minute": 59, "second": 6}
